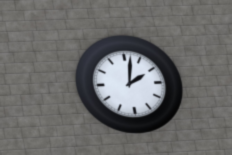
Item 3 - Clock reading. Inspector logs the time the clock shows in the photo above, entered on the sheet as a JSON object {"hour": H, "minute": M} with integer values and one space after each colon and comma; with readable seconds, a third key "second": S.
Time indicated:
{"hour": 2, "minute": 2}
